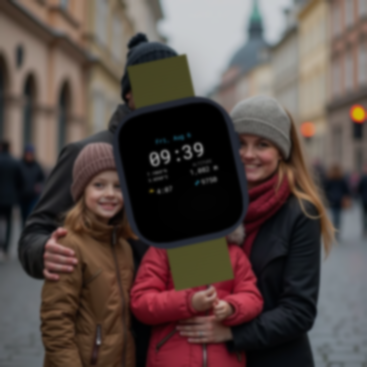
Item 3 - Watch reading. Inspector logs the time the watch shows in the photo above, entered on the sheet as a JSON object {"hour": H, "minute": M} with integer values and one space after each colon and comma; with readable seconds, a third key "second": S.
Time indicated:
{"hour": 9, "minute": 39}
